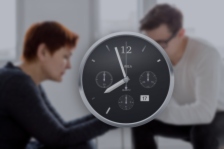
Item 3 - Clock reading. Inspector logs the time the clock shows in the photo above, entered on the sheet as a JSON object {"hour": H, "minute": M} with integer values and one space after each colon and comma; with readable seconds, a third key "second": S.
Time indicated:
{"hour": 7, "minute": 57}
